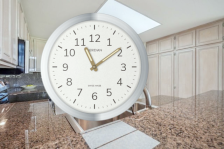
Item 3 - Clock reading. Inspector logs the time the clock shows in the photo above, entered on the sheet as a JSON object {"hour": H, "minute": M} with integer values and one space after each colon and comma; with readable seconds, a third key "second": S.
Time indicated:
{"hour": 11, "minute": 9}
